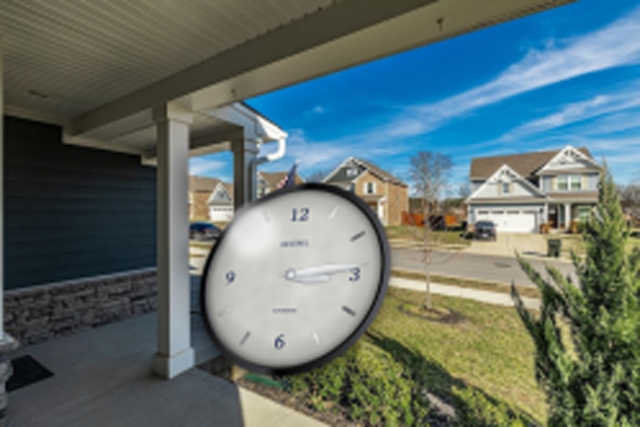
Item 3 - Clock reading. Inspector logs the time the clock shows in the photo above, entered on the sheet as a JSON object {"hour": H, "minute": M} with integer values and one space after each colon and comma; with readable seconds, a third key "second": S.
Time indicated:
{"hour": 3, "minute": 14}
